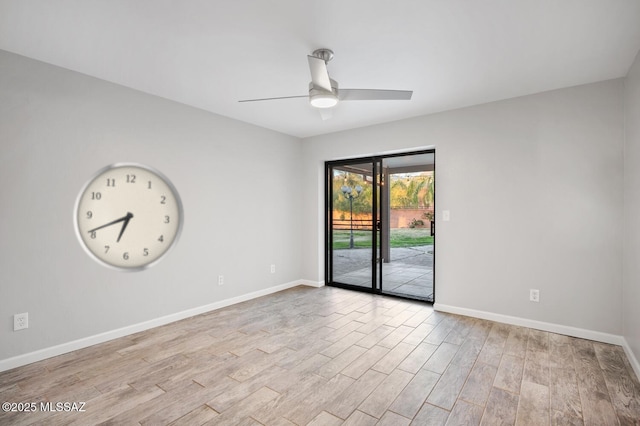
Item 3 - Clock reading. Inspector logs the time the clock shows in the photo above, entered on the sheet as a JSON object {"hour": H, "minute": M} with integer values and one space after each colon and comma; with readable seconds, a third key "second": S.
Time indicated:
{"hour": 6, "minute": 41}
